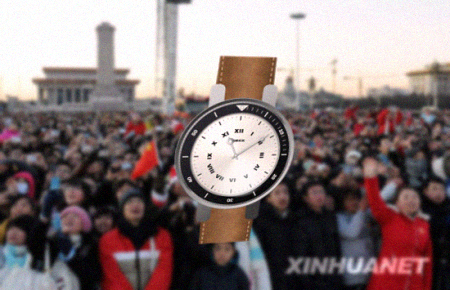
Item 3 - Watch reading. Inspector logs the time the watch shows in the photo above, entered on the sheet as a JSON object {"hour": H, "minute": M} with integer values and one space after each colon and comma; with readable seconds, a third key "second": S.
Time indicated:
{"hour": 11, "minute": 9}
